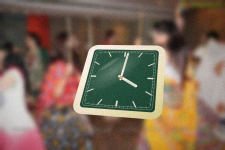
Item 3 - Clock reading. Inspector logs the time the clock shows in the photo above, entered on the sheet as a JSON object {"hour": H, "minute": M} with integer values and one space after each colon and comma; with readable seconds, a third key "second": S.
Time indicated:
{"hour": 4, "minute": 1}
